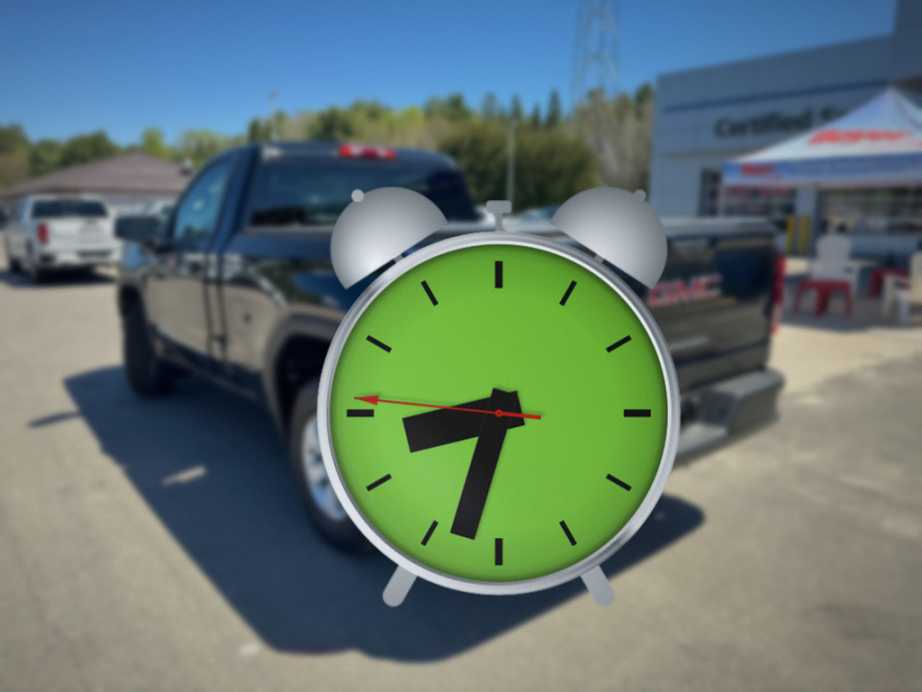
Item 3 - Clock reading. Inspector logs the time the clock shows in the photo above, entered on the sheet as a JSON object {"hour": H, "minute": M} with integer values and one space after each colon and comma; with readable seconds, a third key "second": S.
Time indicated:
{"hour": 8, "minute": 32, "second": 46}
